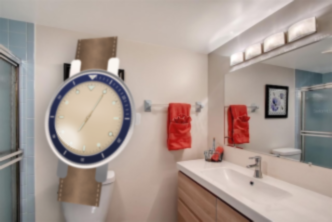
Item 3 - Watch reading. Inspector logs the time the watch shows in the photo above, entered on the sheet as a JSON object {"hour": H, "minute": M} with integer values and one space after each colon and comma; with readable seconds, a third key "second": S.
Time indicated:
{"hour": 7, "minute": 5}
